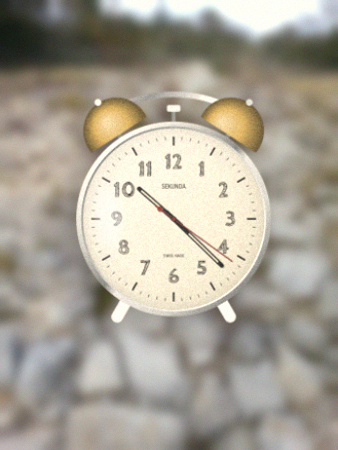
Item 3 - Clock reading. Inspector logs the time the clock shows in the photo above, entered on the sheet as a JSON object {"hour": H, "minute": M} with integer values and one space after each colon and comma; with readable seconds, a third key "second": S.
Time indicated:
{"hour": 10, "minute": 22, "second": 21}
